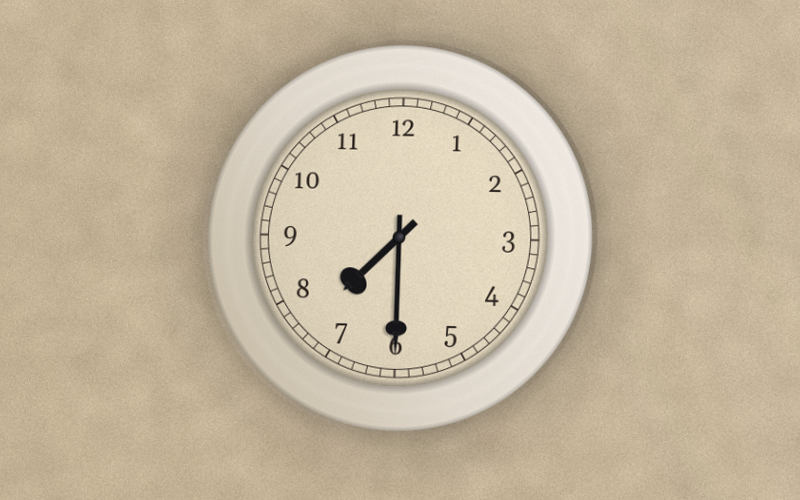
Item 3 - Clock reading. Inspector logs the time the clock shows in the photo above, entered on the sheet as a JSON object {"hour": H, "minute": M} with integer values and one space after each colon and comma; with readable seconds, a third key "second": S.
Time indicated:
{"hour": 7, "minute": 30}
